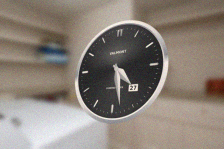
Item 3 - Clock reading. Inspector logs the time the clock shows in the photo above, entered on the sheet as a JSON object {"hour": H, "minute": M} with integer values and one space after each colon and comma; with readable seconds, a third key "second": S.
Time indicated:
{"hour": 4, "minute": 28}
